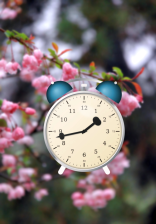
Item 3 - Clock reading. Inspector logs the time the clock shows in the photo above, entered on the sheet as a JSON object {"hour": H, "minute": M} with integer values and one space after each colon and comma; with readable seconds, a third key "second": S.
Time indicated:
{"hour": 1, "minute": 43}
